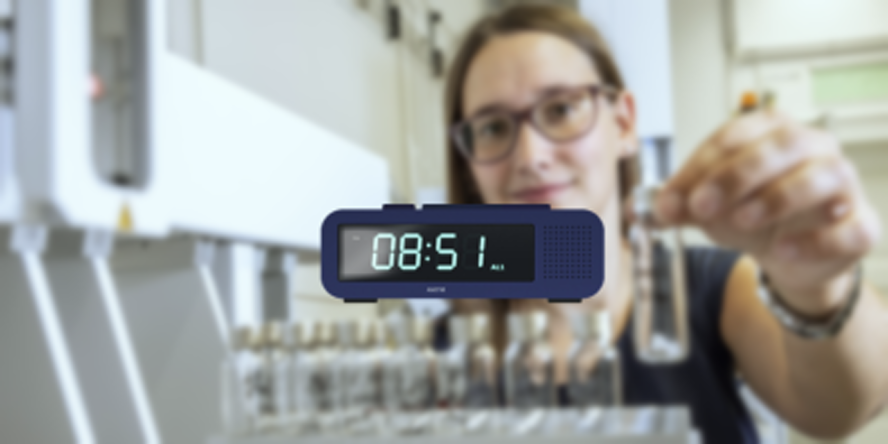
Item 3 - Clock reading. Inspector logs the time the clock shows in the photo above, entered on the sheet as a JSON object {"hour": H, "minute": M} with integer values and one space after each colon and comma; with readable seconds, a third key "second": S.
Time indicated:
{"hour": 8, "minute": 51}
